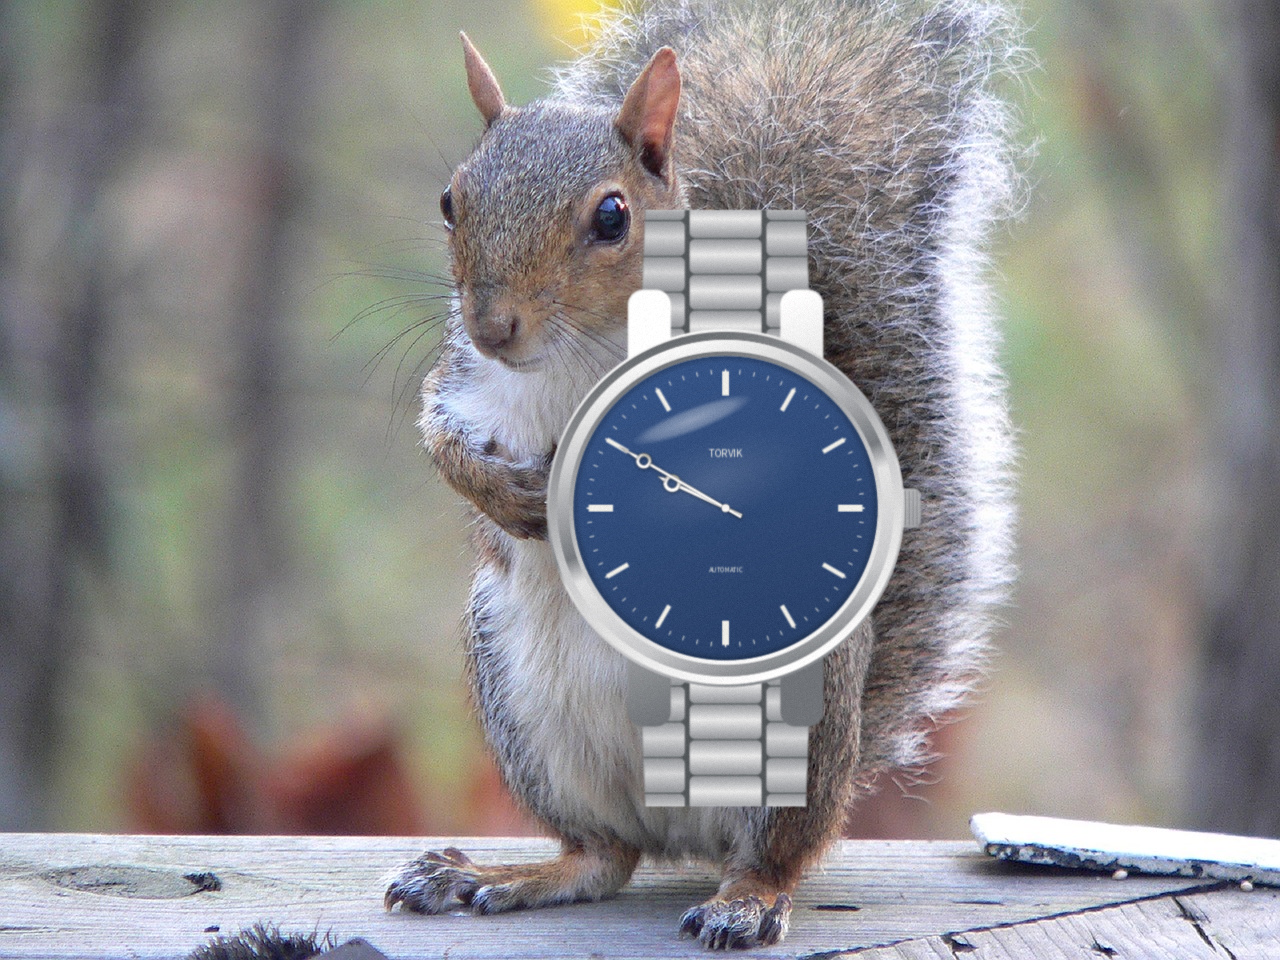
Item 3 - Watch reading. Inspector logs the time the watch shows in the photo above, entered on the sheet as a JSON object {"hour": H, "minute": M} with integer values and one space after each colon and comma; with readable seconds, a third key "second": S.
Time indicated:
{"hour": 9, "minute": 50}
